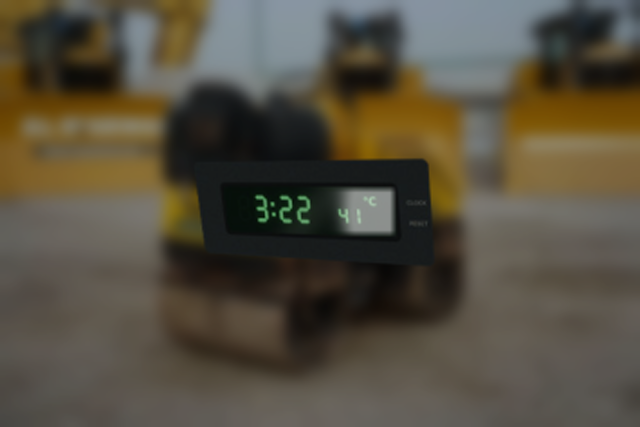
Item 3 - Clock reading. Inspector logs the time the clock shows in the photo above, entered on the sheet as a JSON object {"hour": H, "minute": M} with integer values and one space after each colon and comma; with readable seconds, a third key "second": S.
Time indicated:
{"hour": 3, "minute": 22}
